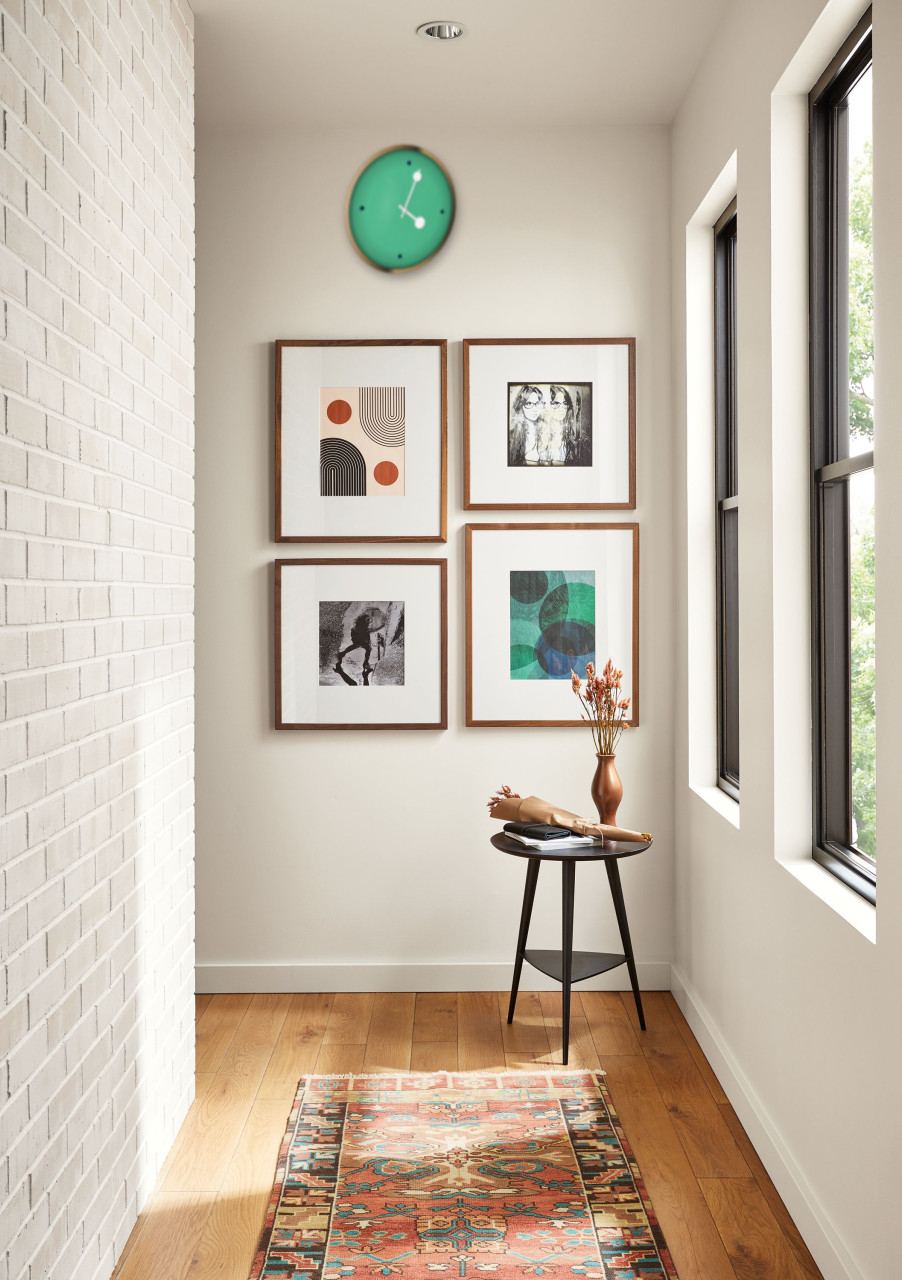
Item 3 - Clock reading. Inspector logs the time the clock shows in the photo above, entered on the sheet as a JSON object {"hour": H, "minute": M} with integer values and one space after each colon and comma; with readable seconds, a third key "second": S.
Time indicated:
{"hour": 4, "minute": 3}
